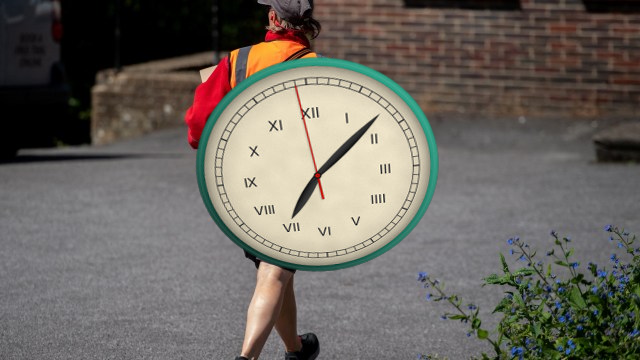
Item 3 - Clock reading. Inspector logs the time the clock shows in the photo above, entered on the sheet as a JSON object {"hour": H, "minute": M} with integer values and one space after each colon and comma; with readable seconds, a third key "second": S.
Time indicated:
{"hour": 7, "minute": 7, "second": 59}
